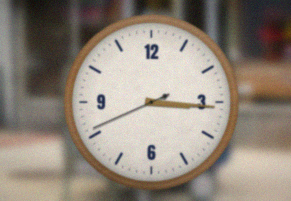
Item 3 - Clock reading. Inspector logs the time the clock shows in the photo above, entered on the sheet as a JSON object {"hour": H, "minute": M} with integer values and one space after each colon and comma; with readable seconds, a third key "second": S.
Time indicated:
{"hour": 3, "minute": 15, "second": 41}
